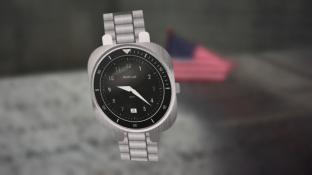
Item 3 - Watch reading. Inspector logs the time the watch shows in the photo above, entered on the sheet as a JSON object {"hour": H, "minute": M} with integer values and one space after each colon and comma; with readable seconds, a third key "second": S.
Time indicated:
{"hour": 9, "minute": 22}
